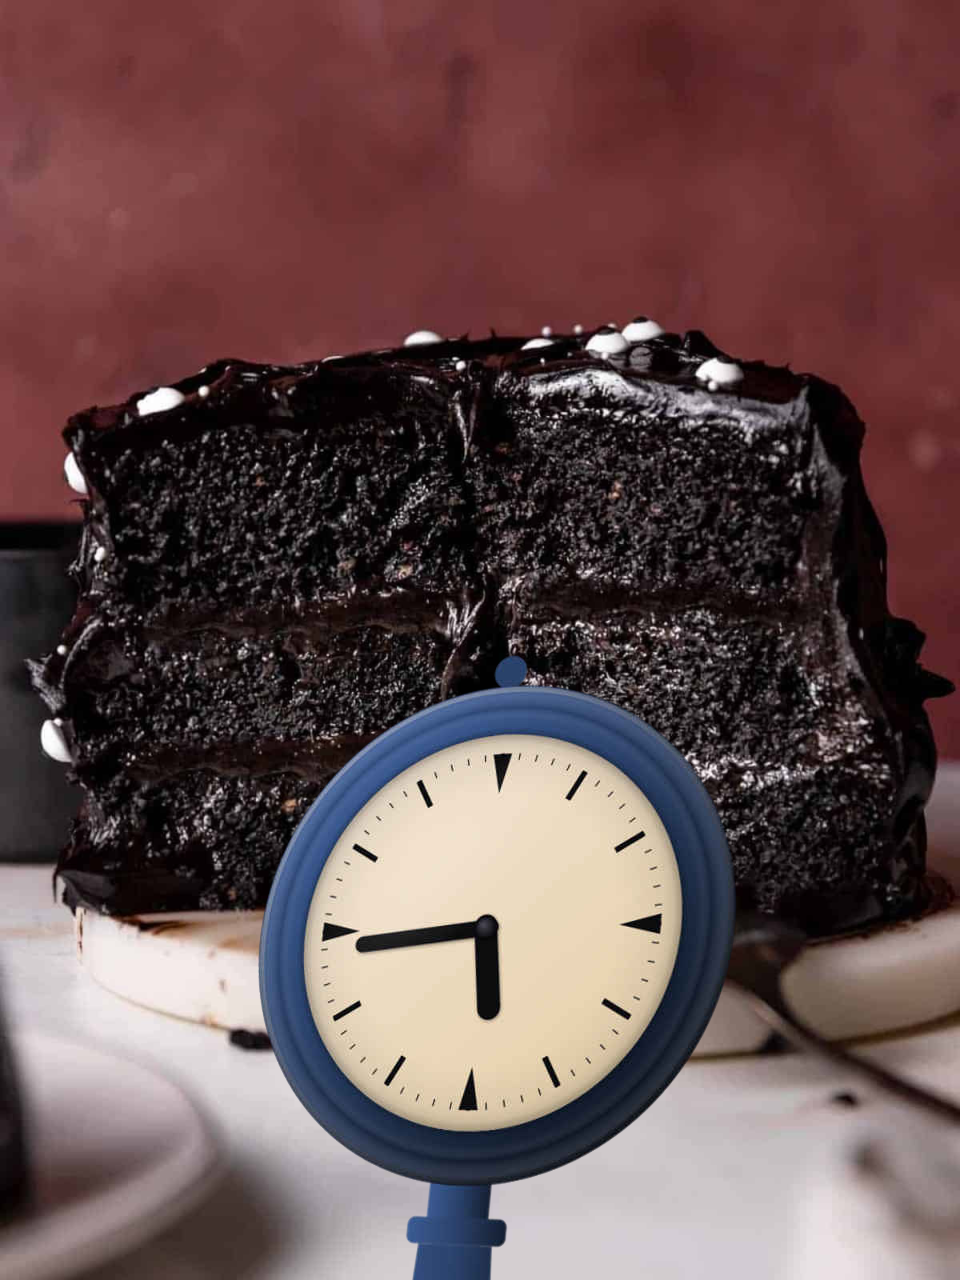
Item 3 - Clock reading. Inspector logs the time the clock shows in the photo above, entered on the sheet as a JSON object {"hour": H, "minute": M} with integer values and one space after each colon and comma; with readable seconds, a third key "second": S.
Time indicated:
{"hour": 5, "minute": 44}
